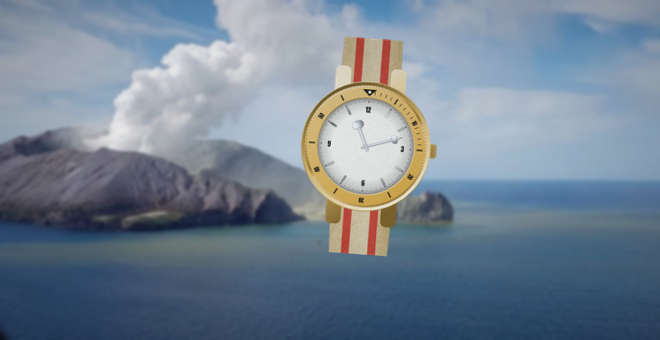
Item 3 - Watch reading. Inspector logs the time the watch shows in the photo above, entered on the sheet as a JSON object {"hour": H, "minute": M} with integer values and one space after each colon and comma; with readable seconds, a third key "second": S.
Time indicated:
{"hour": 11, "minute": 12}
